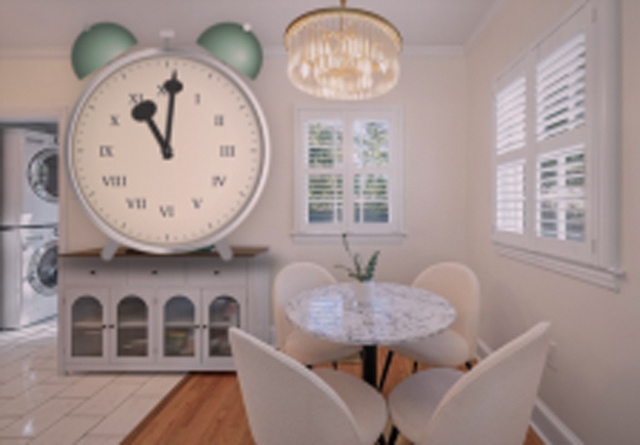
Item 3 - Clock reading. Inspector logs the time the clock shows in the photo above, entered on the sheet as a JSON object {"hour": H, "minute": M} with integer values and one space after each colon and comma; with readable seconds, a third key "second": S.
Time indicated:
{"hour": 11, "minute": 1}
